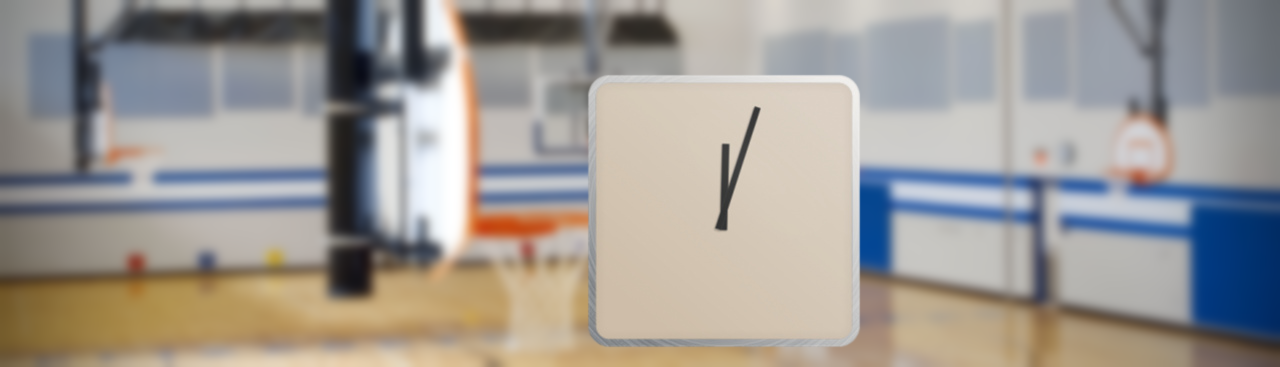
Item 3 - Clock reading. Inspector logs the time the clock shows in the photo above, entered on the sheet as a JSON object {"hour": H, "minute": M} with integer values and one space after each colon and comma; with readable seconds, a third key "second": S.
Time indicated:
{"hour": 12, "minute": 3}
